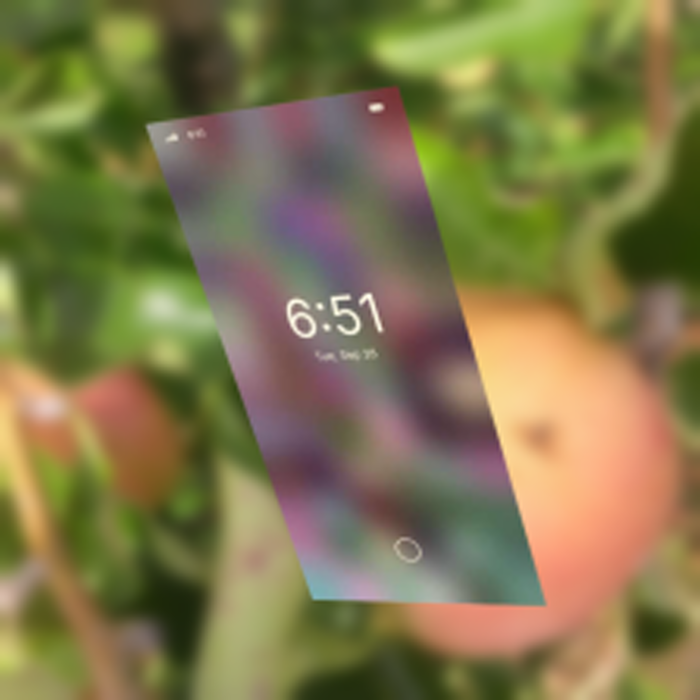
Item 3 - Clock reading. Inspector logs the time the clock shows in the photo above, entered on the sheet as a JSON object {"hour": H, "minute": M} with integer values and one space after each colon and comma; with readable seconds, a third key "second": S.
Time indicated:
{"hour": 6, "minute": 51}
